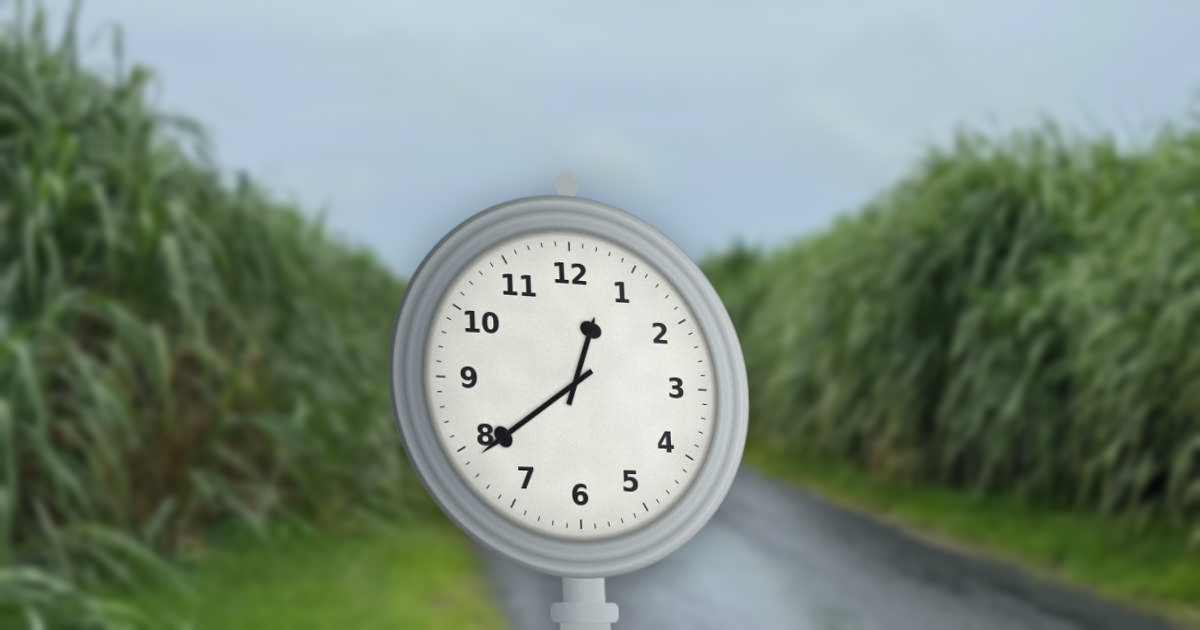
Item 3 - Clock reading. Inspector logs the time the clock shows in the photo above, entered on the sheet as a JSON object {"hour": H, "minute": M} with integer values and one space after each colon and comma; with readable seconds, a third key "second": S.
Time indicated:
{"hour": 12, "minute": 39}
